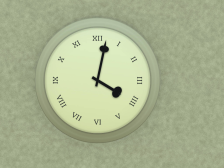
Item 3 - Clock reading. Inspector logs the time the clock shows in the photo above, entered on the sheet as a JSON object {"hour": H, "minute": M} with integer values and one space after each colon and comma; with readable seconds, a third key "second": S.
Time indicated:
{"hour": 4, "minute": 2}
